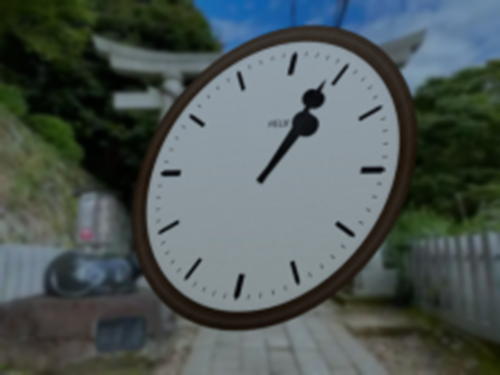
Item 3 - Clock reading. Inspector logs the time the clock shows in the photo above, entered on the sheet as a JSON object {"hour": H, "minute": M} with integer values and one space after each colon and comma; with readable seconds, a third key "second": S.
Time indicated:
{"hour": 1, "minute": 4}
